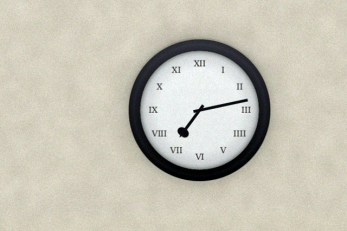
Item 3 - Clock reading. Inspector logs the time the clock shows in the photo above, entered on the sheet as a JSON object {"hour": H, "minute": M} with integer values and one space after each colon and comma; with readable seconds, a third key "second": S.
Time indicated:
{"hour": 7, "minute": 13}
